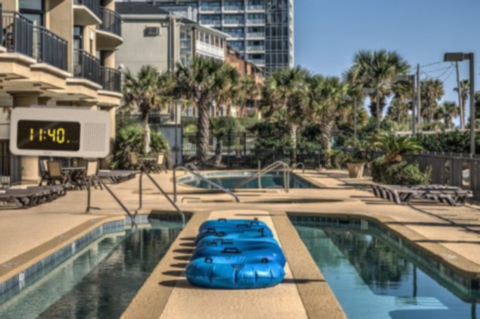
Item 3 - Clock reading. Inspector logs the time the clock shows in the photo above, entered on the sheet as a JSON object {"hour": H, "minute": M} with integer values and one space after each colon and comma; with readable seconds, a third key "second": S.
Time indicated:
{"hour": 11, "minute": 40}
